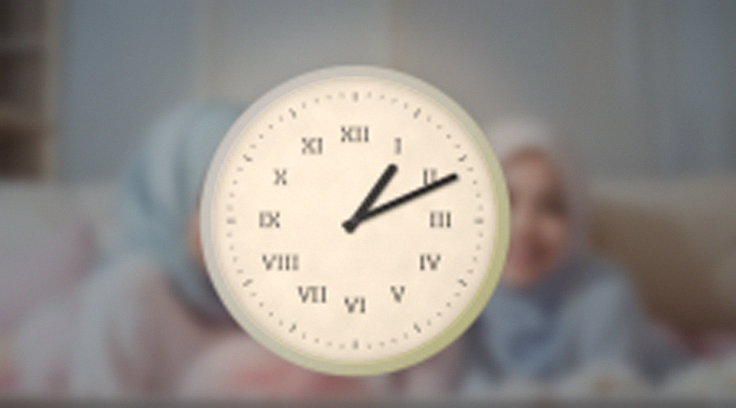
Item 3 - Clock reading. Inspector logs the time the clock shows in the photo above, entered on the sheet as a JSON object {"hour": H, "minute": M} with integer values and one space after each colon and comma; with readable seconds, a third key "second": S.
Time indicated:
{"hour": 1, "minute": 11}
